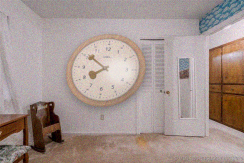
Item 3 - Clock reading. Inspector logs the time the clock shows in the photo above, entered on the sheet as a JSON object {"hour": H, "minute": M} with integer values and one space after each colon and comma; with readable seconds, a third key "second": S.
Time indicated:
{"hour": 7, "minute": 51}
